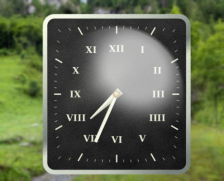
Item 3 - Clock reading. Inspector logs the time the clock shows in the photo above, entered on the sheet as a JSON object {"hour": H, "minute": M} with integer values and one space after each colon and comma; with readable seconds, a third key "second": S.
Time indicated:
{"hour": 7, "minute": 34}
